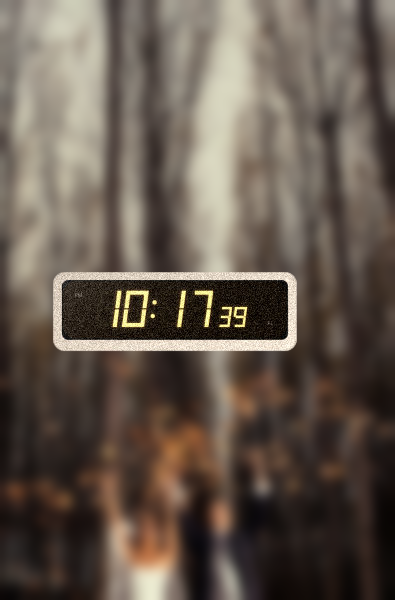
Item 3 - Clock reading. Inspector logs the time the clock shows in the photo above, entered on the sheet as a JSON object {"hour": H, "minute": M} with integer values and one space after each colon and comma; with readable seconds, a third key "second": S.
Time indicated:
{"hour": 10, "minute": 17, "second": 39}
